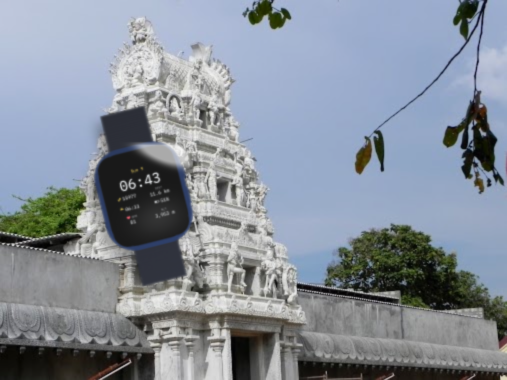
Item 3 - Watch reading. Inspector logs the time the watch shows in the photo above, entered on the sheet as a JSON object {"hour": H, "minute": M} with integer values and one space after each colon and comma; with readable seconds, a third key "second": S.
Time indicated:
{"hour": 6, "minute": 43}
